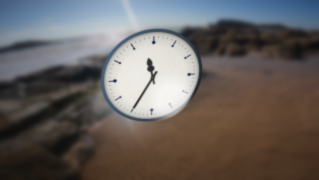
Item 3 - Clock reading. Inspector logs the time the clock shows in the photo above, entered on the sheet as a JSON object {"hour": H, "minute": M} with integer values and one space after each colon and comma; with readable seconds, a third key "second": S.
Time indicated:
{"hour": 11, "minute": 35}
